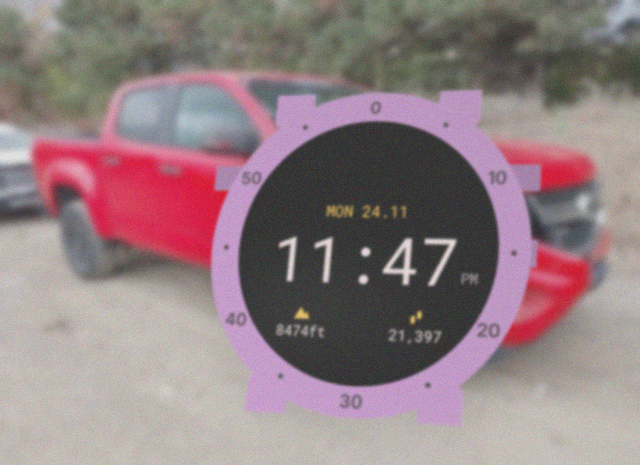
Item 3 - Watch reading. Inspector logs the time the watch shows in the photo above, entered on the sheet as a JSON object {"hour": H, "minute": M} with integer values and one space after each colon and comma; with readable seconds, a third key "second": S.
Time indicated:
{"hour": 11, "minute": 47}
